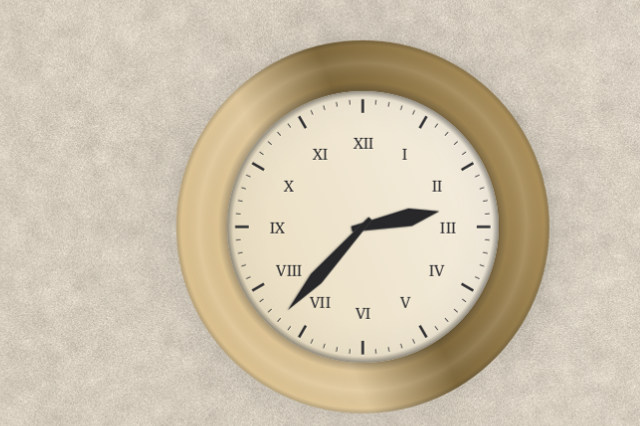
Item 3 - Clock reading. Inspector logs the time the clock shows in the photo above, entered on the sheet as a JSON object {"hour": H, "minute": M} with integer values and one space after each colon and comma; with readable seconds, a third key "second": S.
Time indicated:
{"hour": 2, "minute": 37}
